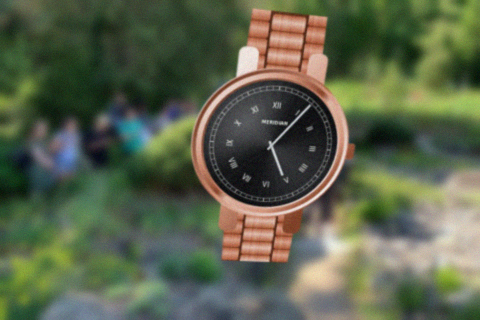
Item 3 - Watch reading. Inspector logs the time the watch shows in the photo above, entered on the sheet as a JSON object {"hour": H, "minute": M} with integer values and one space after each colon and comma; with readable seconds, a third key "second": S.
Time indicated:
{"hour": 5, "minute": 6}
